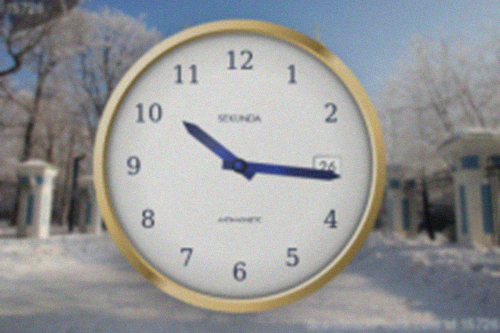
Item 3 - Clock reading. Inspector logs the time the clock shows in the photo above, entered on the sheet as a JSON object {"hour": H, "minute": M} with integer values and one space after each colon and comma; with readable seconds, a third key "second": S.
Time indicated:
{"hour": 10, "minute": 16}
